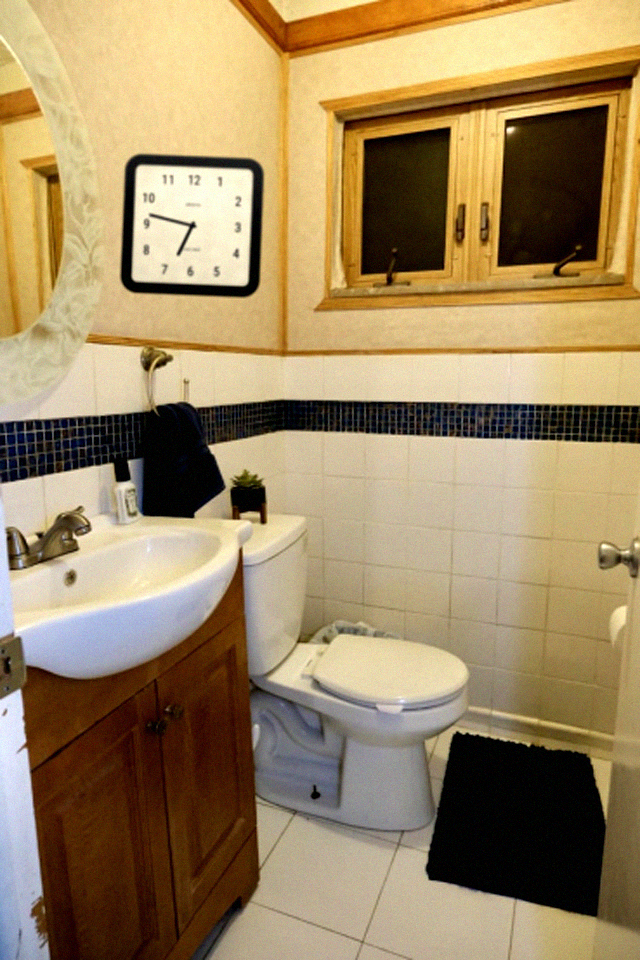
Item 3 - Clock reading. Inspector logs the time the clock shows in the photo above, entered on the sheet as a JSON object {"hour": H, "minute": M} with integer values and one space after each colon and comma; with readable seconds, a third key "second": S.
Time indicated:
{"hour": 6, "minute": 47}
